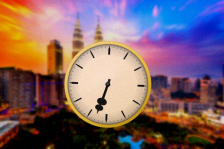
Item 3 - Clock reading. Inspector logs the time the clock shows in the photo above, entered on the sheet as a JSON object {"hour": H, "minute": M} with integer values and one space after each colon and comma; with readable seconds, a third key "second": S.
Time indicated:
{"hour": 6, "minute": 33}
